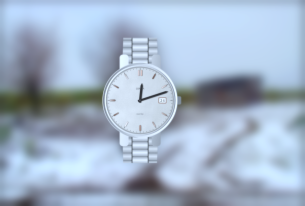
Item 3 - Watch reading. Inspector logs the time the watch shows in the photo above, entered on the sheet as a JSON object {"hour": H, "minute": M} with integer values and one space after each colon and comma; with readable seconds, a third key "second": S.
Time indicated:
{"hour": 12, "minute": 12}
